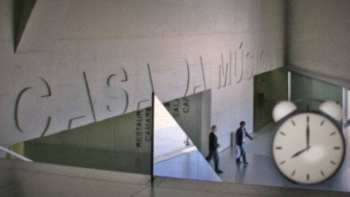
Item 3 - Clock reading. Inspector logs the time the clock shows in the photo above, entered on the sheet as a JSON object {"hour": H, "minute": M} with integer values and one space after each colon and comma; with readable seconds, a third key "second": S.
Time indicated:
{"hour": 8, "minute": 0}
